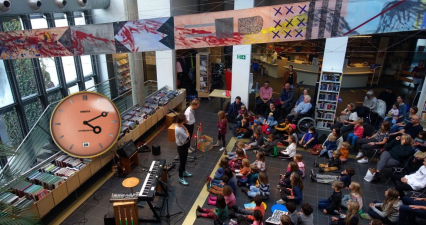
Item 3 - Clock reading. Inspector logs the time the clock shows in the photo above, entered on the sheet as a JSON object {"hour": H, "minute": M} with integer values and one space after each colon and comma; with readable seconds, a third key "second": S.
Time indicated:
{"hour": 4, "minute": 11}
